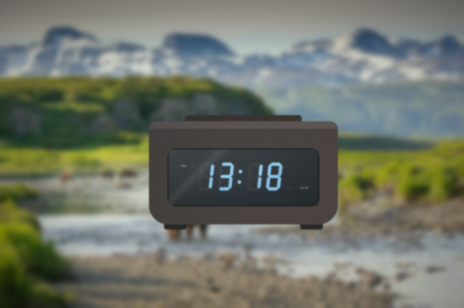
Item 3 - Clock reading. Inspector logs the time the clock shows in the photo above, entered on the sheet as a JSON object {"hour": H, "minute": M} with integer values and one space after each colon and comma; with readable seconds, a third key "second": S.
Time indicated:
{"hour": 13, "minute": 18}
